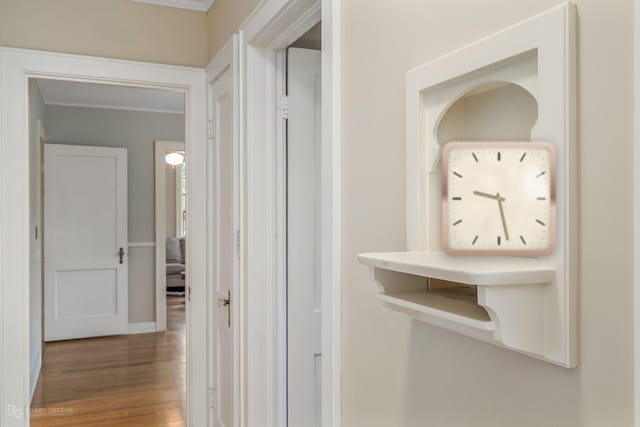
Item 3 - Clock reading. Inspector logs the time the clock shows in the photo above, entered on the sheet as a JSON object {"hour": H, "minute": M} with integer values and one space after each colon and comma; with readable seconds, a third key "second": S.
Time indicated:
{"hour": 9, "minute": 28}
